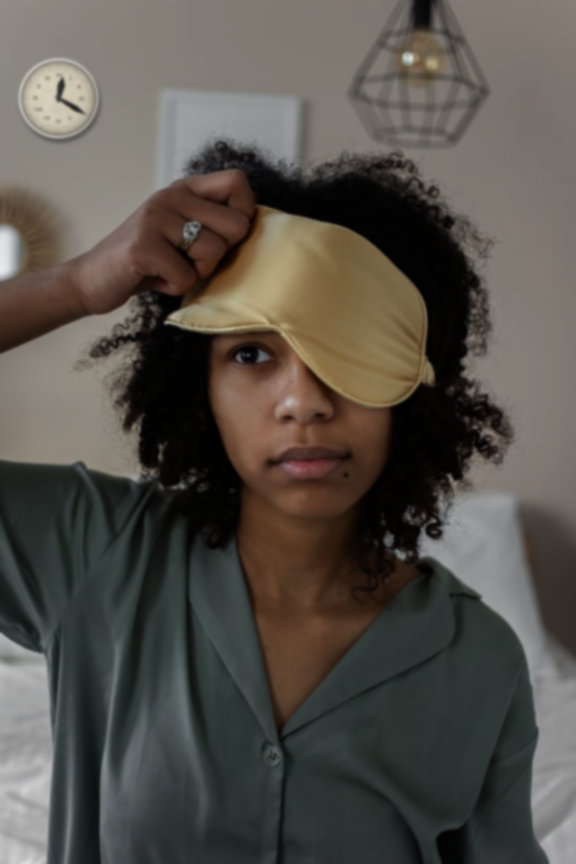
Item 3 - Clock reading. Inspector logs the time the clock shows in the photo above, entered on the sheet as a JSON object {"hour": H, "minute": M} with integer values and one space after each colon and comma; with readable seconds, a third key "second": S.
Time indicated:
{"hour": 12, "minute": 20}
